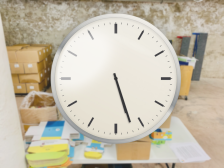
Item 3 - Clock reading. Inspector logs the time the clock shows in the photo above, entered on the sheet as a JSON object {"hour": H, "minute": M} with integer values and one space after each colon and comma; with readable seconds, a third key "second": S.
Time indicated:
{"hour": 5, "minute": 27}
